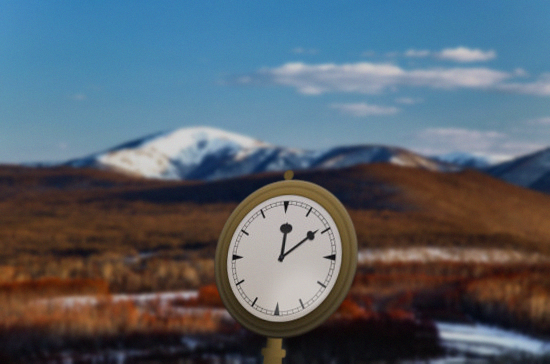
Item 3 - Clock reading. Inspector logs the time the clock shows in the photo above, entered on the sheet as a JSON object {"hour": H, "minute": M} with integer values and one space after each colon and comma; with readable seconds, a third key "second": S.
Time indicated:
{"hour": 12, "minute": 9}
